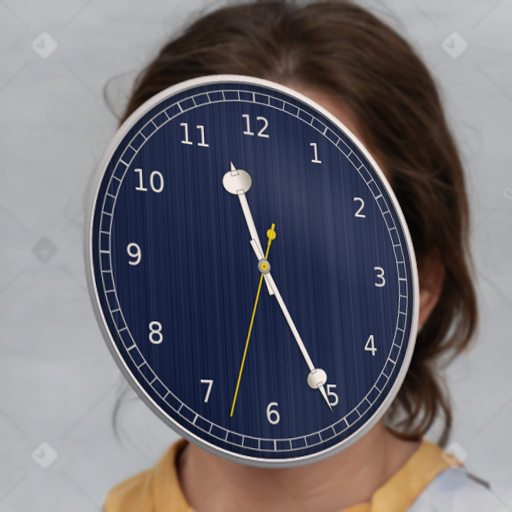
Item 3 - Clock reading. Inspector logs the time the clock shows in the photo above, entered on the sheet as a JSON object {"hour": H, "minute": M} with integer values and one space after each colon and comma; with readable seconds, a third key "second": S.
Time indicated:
{"hour": 11, "minute": 25, "second": 33}
